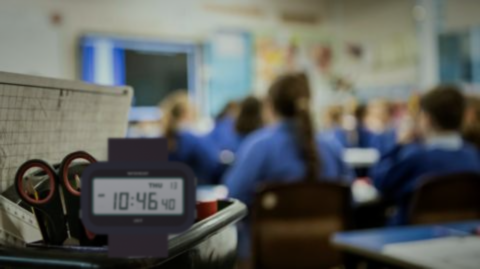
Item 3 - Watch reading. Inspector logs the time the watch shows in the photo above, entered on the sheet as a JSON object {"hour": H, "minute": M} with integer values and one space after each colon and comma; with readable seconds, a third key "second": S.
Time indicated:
{"hour": 10, "minute": 46}
